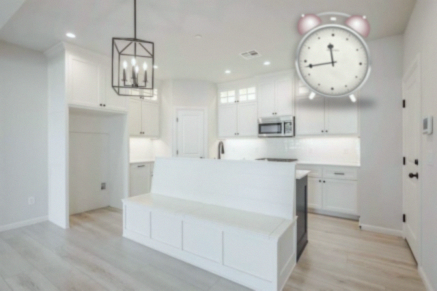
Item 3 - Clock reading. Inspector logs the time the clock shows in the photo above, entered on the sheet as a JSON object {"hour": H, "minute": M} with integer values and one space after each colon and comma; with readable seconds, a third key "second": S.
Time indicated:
{"hour": 11, "minute": 43}
